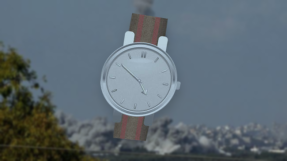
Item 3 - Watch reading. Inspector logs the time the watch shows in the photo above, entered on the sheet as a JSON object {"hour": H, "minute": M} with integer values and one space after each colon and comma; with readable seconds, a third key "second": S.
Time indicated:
{"hour": 4, "minute": 51}
